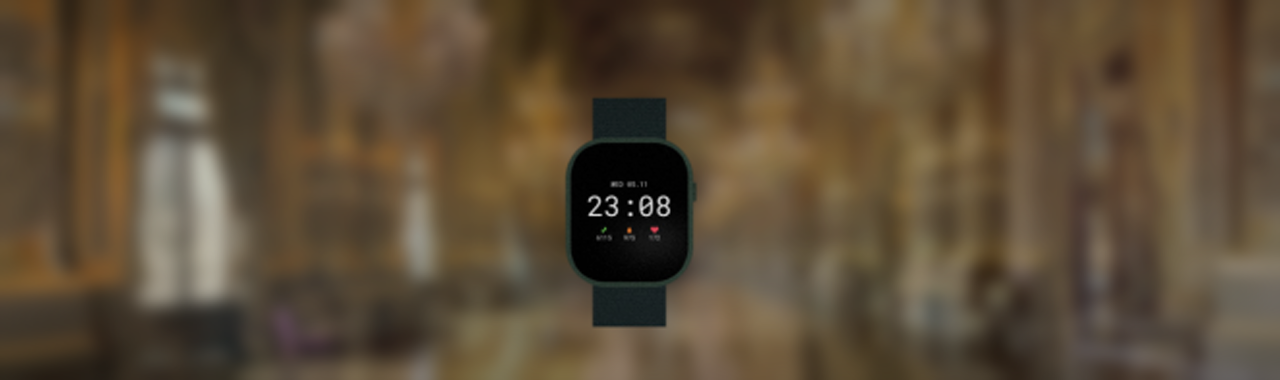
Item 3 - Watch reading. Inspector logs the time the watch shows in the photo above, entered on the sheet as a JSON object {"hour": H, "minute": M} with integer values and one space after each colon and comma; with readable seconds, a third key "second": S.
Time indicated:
{"hour": 23, "minute": 8}
